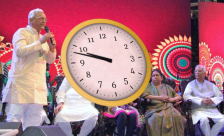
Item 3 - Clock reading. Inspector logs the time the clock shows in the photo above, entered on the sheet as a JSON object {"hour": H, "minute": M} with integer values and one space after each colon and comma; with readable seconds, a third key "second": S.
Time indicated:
{"hour": 9, "minute": 48}
